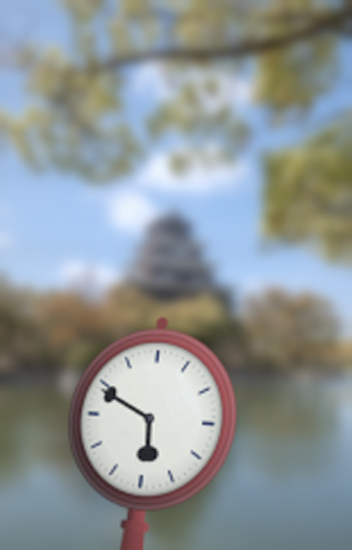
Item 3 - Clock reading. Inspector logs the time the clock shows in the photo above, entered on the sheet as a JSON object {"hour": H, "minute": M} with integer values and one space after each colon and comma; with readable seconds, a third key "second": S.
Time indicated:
{"hour": 5, "minute": 49}
